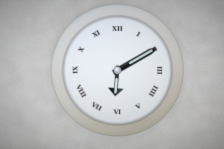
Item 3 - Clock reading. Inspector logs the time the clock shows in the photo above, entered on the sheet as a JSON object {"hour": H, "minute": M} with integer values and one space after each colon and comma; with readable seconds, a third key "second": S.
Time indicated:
{"hour": 6, "minute": 10}
